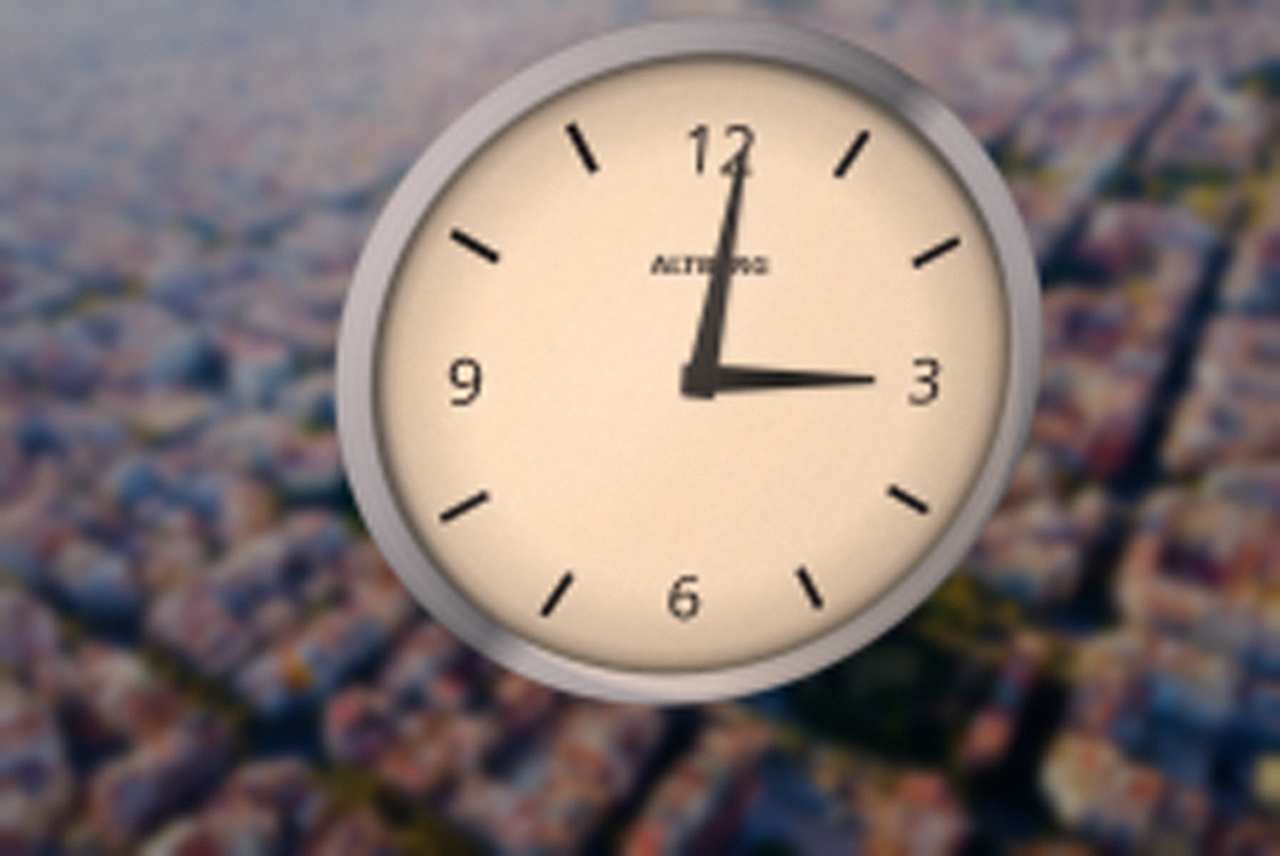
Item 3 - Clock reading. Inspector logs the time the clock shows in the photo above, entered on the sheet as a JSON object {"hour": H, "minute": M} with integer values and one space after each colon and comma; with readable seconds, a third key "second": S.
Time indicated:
{"hour": 3, "minute": 1}
